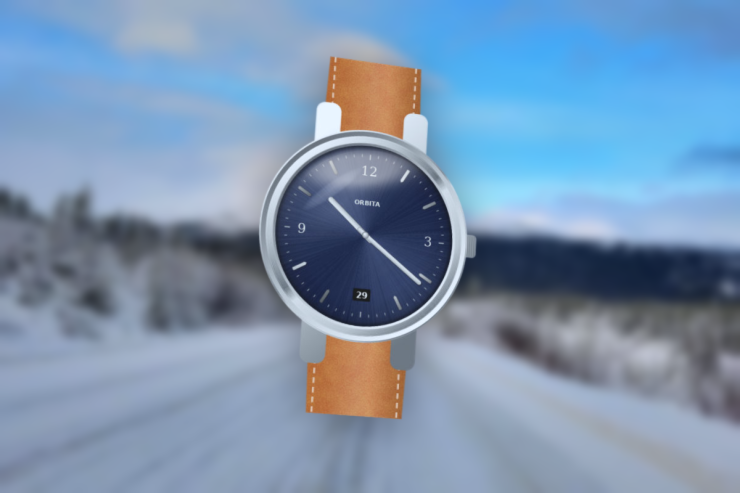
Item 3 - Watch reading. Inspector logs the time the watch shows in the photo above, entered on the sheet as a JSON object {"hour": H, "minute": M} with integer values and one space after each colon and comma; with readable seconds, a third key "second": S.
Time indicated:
{"hour": 10, "minute": 21}
